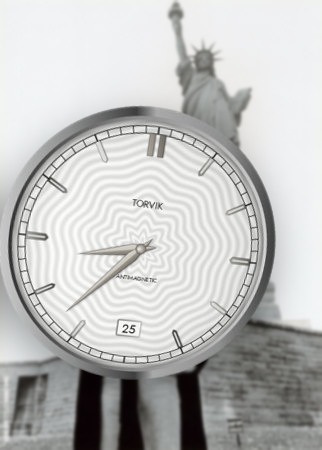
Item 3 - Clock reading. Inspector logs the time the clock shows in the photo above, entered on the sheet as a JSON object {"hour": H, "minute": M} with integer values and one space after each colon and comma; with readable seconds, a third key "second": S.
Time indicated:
{"hour": 8, "minute": 37}
